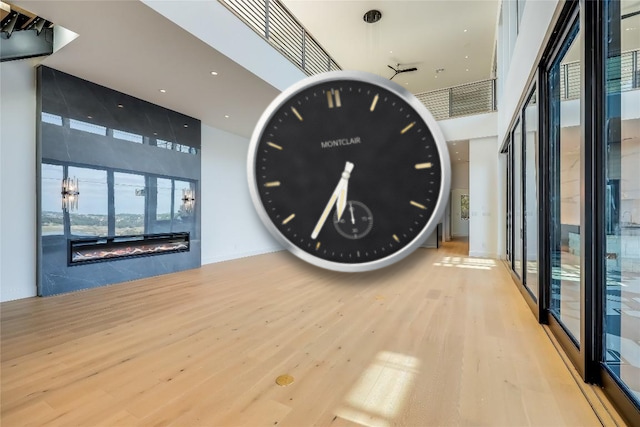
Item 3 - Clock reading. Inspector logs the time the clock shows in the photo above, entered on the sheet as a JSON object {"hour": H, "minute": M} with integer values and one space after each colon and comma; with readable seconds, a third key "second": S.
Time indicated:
{"hour": 6, "minute": 36}
